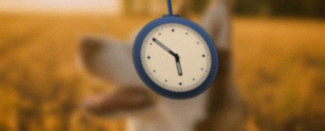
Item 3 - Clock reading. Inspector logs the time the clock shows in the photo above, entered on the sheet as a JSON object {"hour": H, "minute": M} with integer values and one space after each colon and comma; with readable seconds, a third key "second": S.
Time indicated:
{"hour": 5, "minute": 52}
